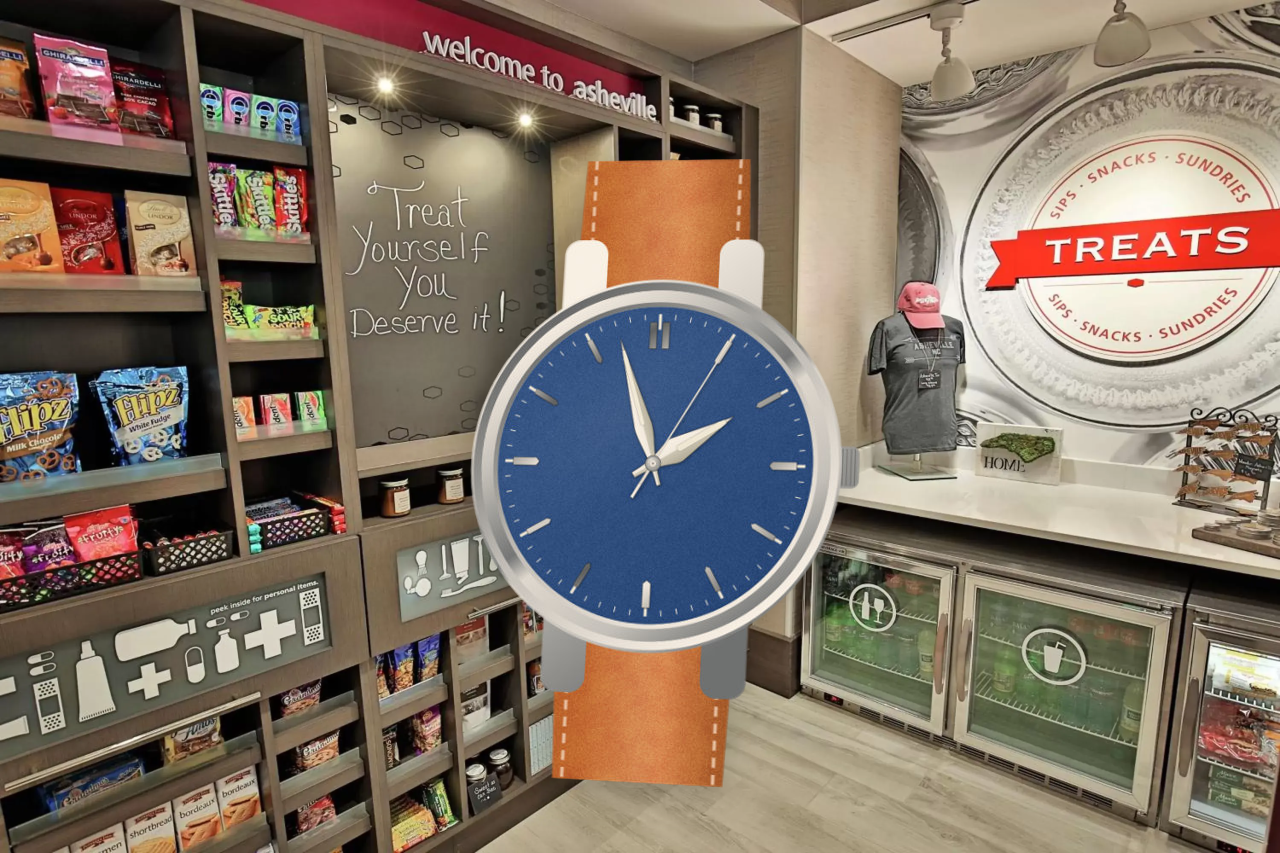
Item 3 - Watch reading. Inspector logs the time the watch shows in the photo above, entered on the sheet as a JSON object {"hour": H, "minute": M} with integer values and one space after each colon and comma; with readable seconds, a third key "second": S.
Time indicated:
{"hour": 1, "minute": 57, "second": 5}
